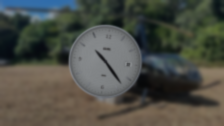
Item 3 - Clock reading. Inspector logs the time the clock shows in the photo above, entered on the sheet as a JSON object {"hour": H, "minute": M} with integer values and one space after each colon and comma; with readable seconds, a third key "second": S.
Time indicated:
{"hour": 10, "minute": 23}
